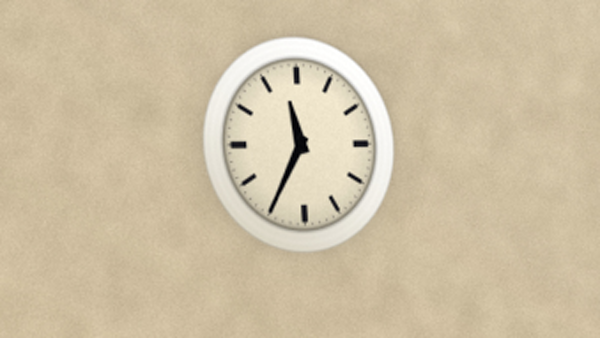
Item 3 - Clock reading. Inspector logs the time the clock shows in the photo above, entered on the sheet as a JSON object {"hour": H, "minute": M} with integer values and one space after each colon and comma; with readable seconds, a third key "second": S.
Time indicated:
{"hour": 11, "minute": 35}
